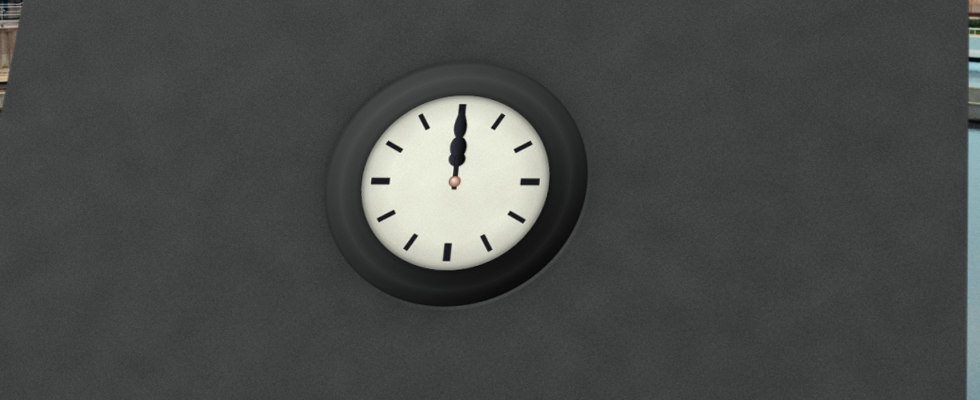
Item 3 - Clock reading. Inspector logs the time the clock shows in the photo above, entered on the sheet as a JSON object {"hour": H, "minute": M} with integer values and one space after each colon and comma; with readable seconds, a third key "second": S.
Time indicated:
{"hour": 12, "minute": 0}
